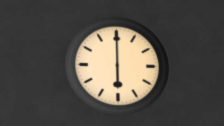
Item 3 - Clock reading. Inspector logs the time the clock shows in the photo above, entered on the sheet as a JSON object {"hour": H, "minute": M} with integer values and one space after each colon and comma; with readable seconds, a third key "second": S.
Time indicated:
{"hour": 6, "minute": 0}
